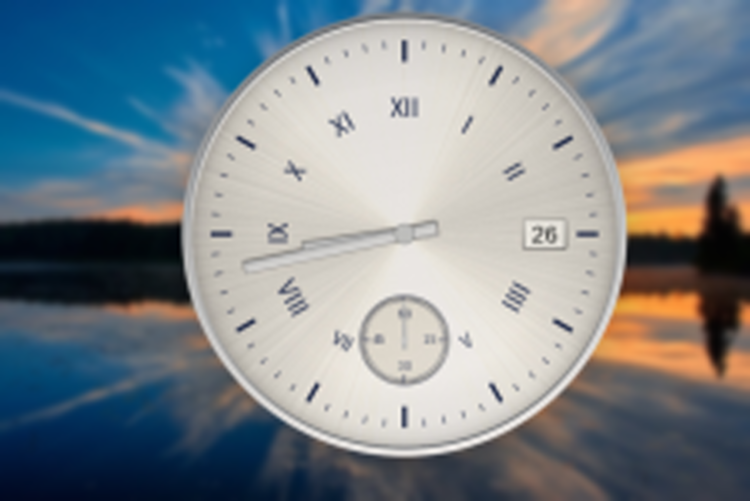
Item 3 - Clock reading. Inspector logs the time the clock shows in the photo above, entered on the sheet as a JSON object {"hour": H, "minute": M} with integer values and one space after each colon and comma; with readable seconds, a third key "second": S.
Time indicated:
{"hour": 8, "minute": 43}
